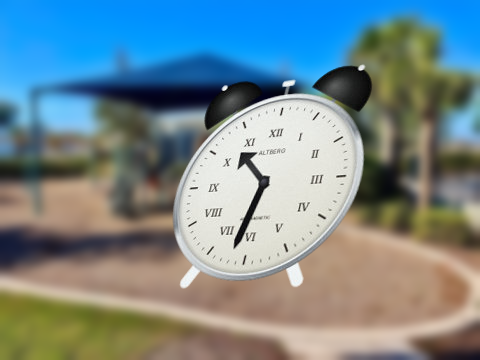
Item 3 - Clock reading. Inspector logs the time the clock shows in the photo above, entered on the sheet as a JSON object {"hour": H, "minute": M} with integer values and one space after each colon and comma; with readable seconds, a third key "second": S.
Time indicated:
{"hour": 10, "minute": 32}
